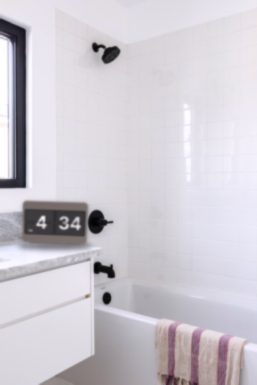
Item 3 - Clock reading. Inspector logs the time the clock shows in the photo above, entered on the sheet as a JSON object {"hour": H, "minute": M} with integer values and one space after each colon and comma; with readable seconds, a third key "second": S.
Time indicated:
{"hour": 4, "minute": 34}
